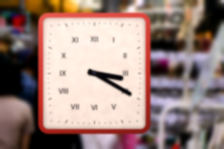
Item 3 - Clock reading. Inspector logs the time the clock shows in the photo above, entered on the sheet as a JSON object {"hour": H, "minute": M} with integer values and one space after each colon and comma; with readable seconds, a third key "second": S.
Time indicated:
{"hour": 3, "minute": 20}
